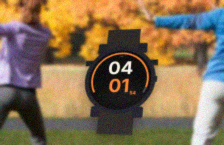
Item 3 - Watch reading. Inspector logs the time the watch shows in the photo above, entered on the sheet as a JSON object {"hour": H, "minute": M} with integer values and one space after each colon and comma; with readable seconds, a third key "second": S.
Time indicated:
{"hour": 4, "minute": 1}
